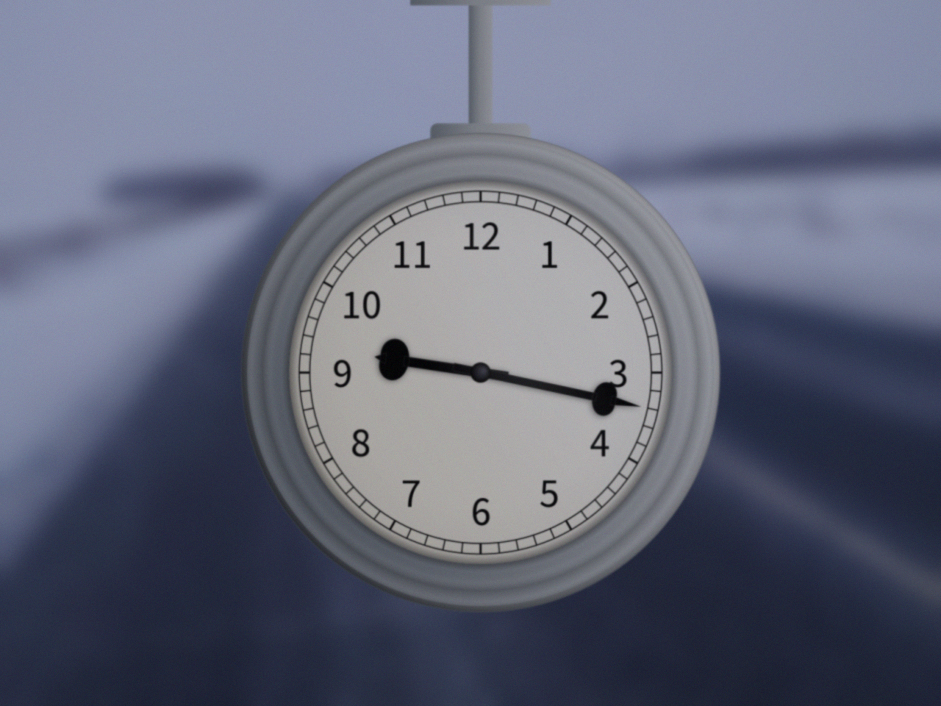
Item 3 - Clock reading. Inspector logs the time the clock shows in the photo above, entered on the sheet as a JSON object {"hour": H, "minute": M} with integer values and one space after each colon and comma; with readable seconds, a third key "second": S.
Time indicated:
{"hour": 9, "minute": 17}
